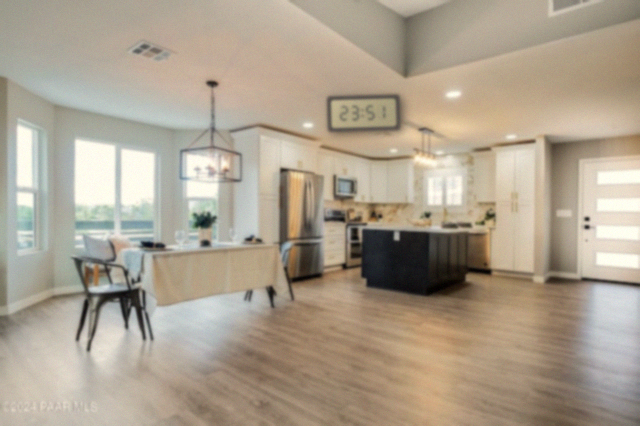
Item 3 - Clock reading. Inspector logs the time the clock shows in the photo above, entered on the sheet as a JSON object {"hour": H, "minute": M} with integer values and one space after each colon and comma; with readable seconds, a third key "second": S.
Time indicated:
{"hour": 23, "minute": 51}
